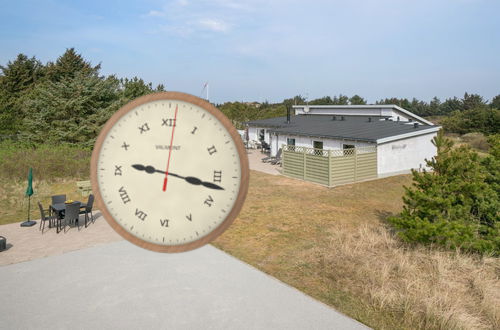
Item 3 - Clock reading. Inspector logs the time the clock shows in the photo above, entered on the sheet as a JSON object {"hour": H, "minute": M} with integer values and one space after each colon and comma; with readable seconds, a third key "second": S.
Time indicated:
{"hour": 9, "minute": 17, "second": 1}
